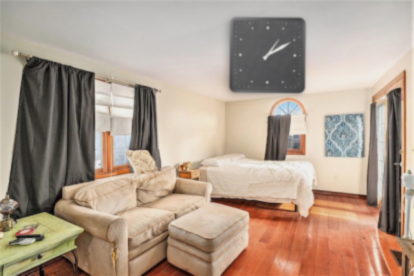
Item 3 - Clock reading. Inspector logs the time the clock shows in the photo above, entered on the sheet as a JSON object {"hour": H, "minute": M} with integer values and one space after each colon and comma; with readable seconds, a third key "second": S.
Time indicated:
{"hour": 1, "minute": 10}
